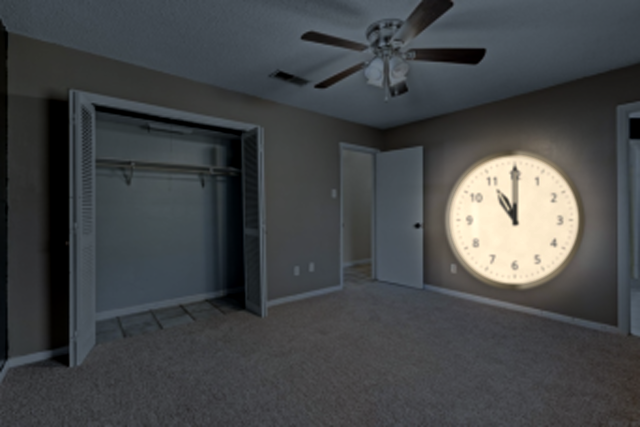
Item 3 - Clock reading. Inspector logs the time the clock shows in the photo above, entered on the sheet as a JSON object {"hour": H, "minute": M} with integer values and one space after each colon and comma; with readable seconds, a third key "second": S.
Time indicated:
{"hour": 11, "minute": 0}
